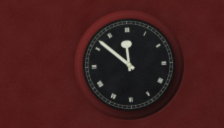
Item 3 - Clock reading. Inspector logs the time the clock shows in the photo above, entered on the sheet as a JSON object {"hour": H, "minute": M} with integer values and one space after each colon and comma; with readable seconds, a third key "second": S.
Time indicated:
{"hour": 11, "minute": 52}
